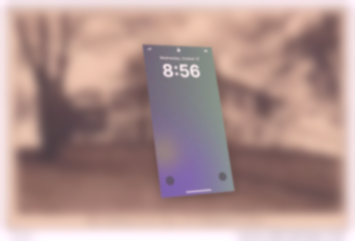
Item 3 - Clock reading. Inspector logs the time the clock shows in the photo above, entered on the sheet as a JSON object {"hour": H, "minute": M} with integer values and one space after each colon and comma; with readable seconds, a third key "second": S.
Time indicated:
{"hour": 8, "minute": 56}
